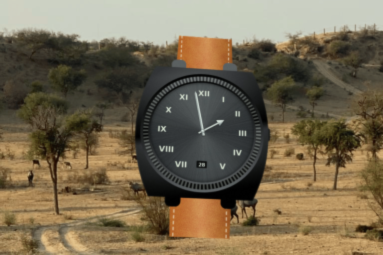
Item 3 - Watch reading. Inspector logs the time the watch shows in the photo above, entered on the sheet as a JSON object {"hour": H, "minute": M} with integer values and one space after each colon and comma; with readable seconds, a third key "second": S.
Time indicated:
{"hour": 1, "minute": 58}
